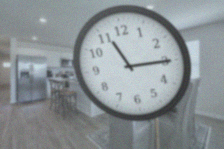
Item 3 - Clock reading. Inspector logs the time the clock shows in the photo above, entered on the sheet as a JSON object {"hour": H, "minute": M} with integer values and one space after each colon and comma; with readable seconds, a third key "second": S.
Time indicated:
{"hour": 11, "minute": 15}
